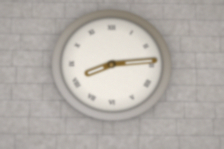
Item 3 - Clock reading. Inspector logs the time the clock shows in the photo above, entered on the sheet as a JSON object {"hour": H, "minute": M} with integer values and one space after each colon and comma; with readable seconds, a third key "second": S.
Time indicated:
{"hour": 8, "minute": 14}
